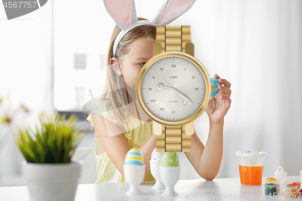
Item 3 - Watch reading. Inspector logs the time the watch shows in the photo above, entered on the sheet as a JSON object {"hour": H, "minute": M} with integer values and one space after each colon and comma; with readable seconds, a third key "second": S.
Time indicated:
{"hour": 9, "minute": 21}
